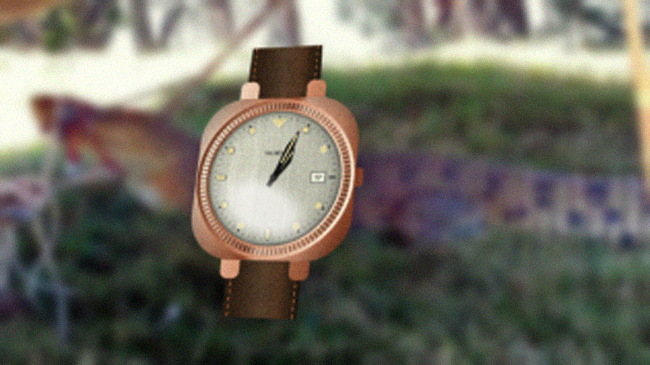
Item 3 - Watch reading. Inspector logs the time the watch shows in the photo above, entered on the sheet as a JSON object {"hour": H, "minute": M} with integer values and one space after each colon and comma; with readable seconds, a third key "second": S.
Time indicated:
{"hour": 1, "minute": 4}
